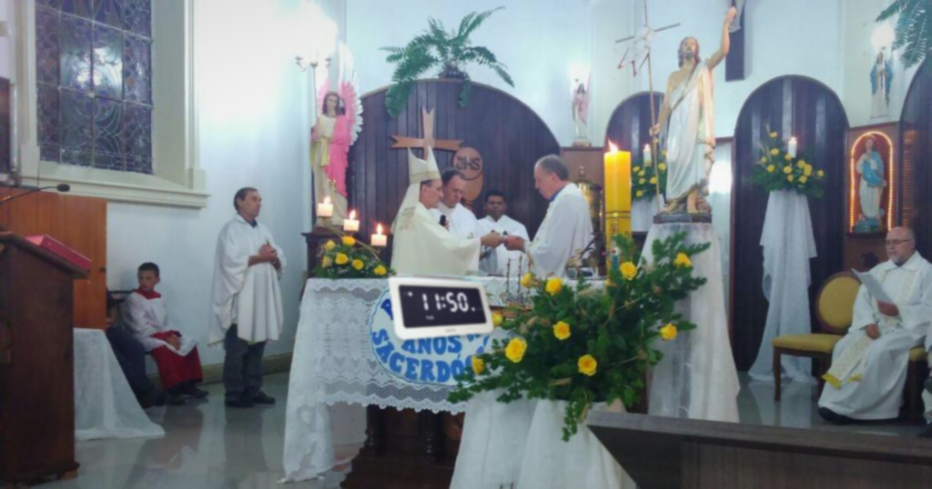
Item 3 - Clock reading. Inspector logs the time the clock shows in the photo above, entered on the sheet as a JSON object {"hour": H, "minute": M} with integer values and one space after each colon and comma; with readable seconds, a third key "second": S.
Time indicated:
{"hour": 11, "minute": 50}
